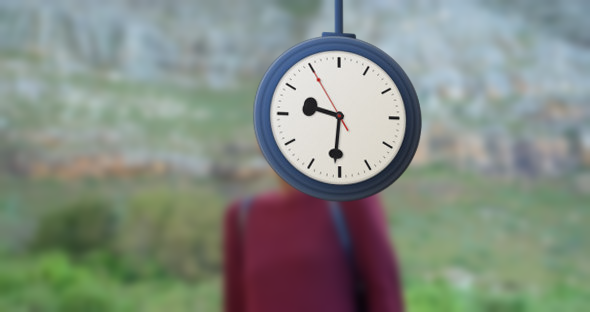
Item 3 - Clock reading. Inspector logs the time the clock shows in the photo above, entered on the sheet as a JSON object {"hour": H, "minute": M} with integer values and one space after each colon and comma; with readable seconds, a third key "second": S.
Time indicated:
{"hour": 9, "minute": 30, "second": 55}
